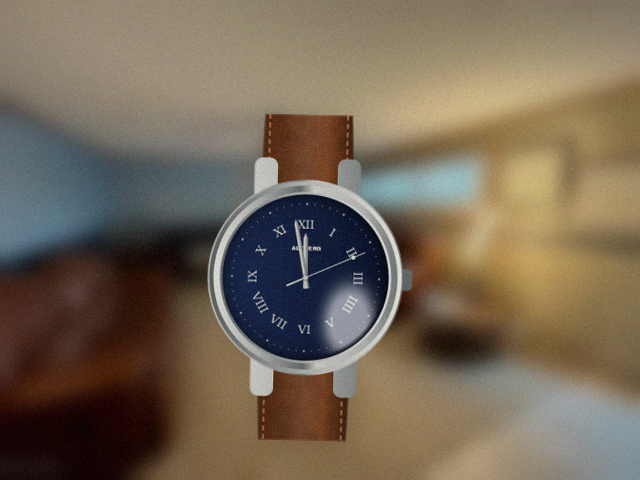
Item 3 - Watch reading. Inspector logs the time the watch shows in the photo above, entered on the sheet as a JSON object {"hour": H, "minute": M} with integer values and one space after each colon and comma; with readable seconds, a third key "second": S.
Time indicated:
{"hour": 11, "minute": 58, "second": 11}
